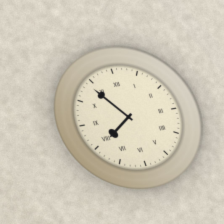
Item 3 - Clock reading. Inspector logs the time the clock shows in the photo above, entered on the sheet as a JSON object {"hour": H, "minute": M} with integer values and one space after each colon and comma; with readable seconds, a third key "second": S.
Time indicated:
{"hour": 7, "minute": 54}
